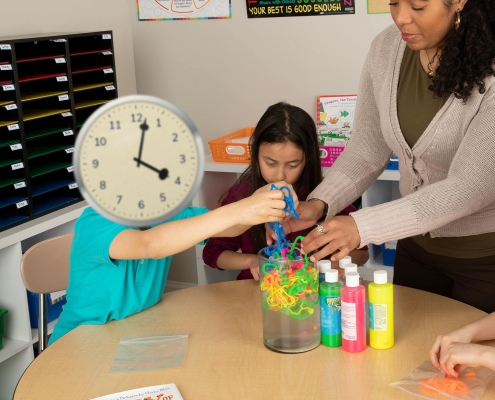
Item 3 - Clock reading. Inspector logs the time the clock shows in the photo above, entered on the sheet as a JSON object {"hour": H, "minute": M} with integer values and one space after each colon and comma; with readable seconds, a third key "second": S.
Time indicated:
{"hour": 4, "minute": 2}
